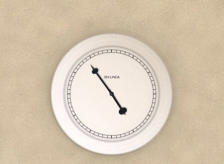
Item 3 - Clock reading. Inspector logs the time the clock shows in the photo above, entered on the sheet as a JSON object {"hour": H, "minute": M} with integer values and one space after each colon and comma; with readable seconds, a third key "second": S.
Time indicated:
{"hour": 4, "minute": 54}
